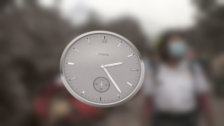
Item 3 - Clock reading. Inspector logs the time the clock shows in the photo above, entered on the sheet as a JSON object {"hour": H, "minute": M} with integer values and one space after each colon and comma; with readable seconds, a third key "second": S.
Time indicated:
{"hour": 2, "minute": 24}
